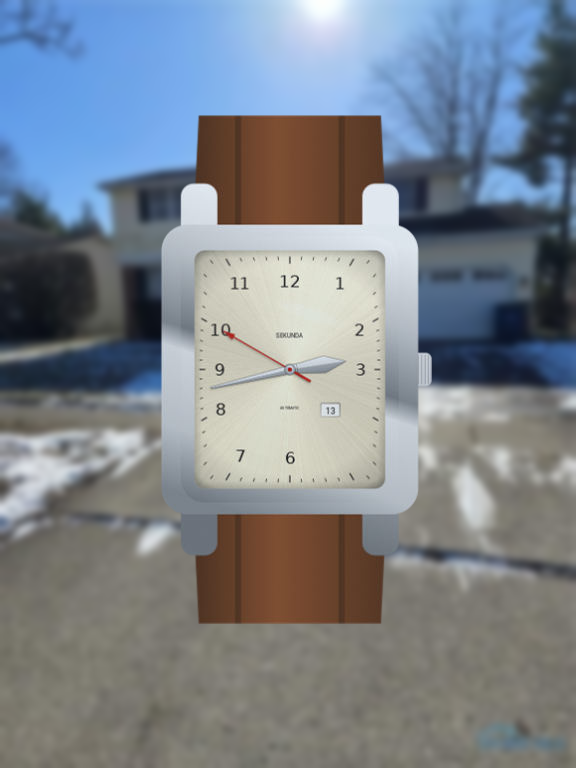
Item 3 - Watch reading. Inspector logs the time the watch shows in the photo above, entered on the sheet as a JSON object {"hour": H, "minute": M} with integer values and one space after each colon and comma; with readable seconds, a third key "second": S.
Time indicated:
{"hour": 2, "minute": 42, "second": 50}
